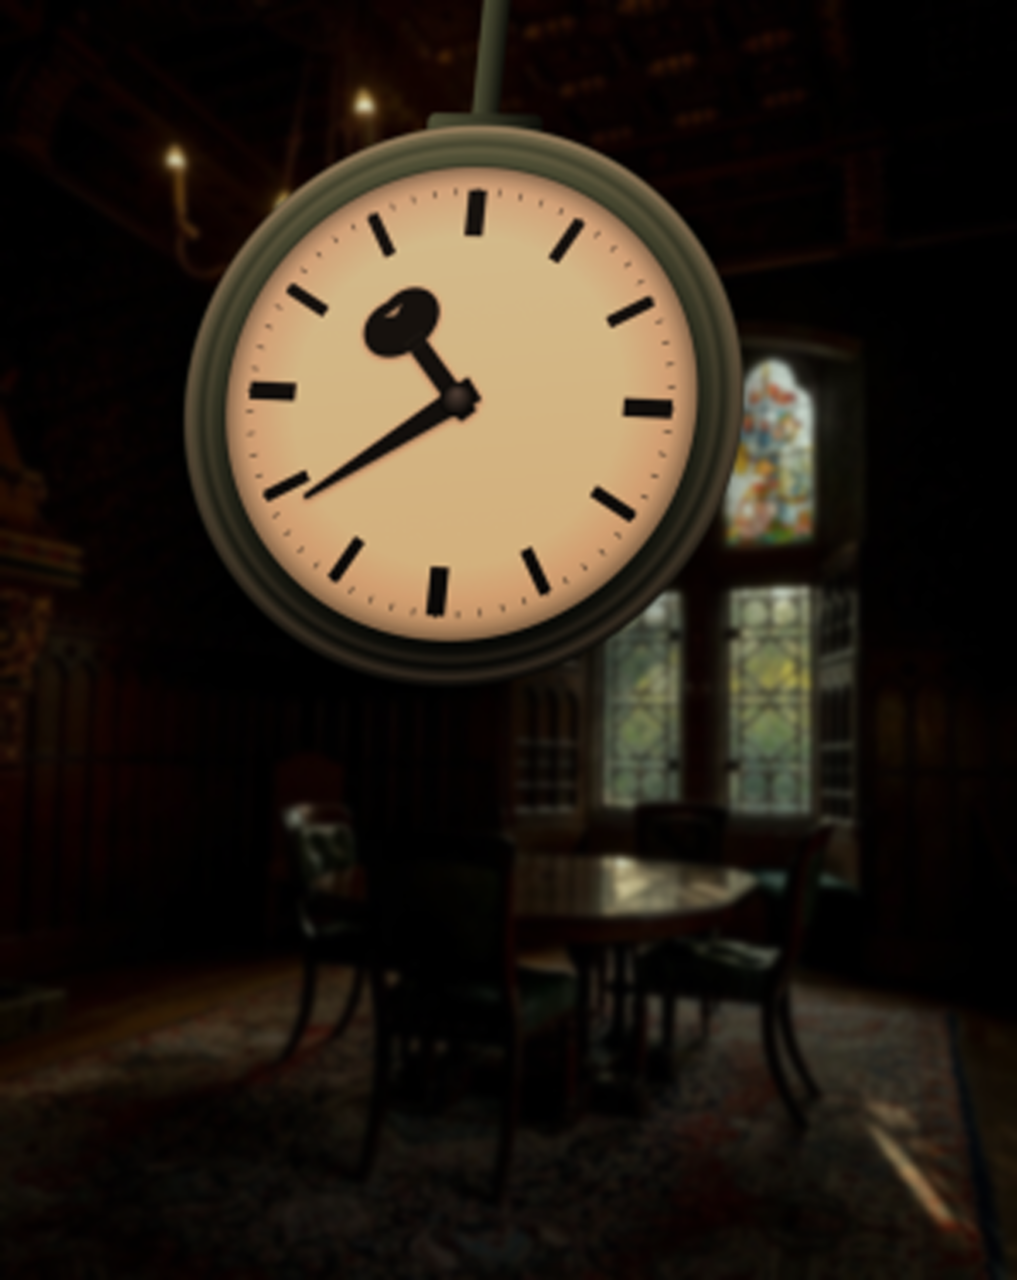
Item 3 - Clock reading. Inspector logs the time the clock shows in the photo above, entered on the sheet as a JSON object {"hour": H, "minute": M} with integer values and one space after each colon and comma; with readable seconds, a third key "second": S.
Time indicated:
{"hour": 10, "minute": 39}
